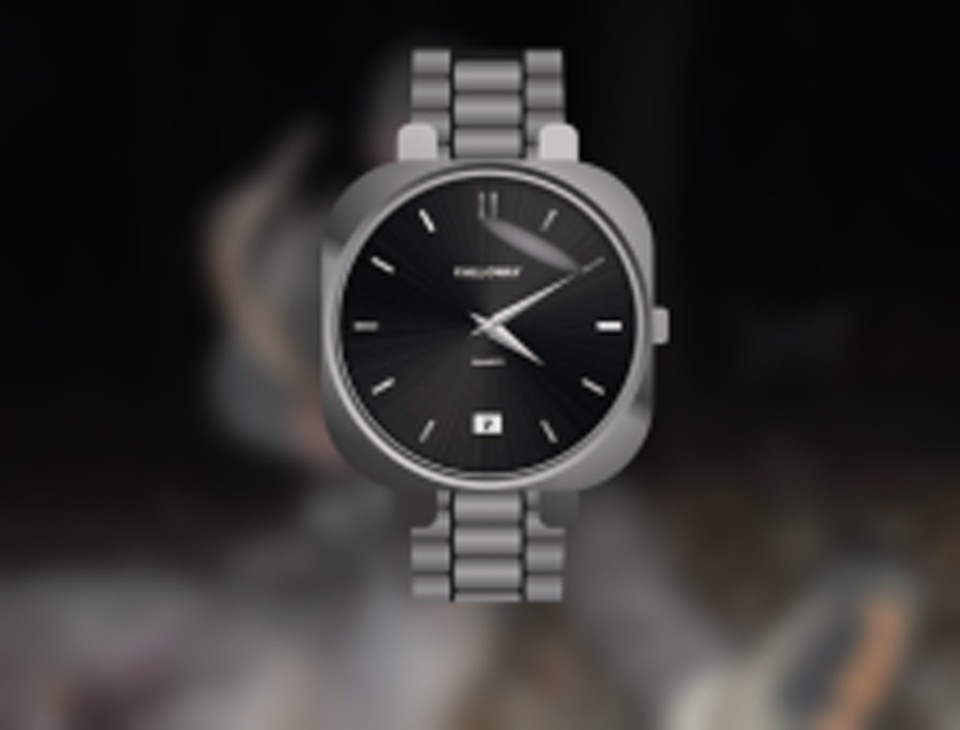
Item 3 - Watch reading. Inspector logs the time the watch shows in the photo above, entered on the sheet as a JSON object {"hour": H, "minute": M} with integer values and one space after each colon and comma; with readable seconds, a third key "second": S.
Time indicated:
{"hour": 4, "minute": 10}
